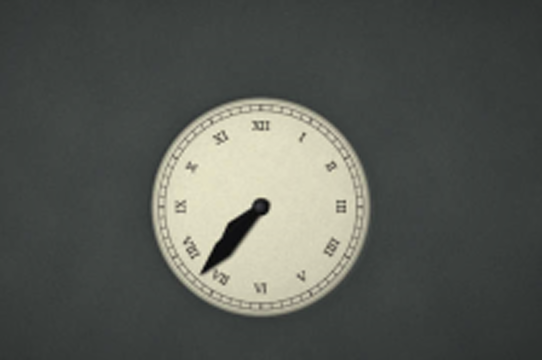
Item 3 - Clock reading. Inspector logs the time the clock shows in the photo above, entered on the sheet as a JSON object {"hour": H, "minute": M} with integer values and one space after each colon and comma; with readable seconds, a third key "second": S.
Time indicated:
{"hour": 7, "minute": 37}
